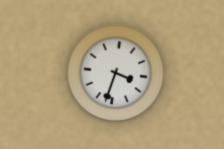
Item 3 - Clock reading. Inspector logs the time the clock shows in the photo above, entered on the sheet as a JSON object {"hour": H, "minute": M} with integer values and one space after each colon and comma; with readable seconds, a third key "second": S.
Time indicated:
{"hour": 3, "minute": 32}
